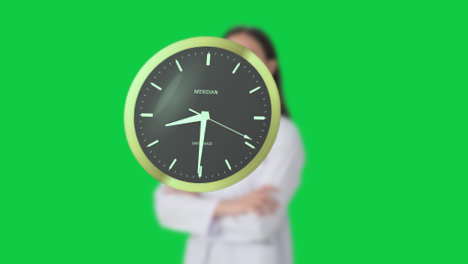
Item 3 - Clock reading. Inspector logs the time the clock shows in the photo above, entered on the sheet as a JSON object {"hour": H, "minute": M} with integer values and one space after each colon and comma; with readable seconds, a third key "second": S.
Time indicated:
{"hour": 8, "minute": 30, "second": 19}
